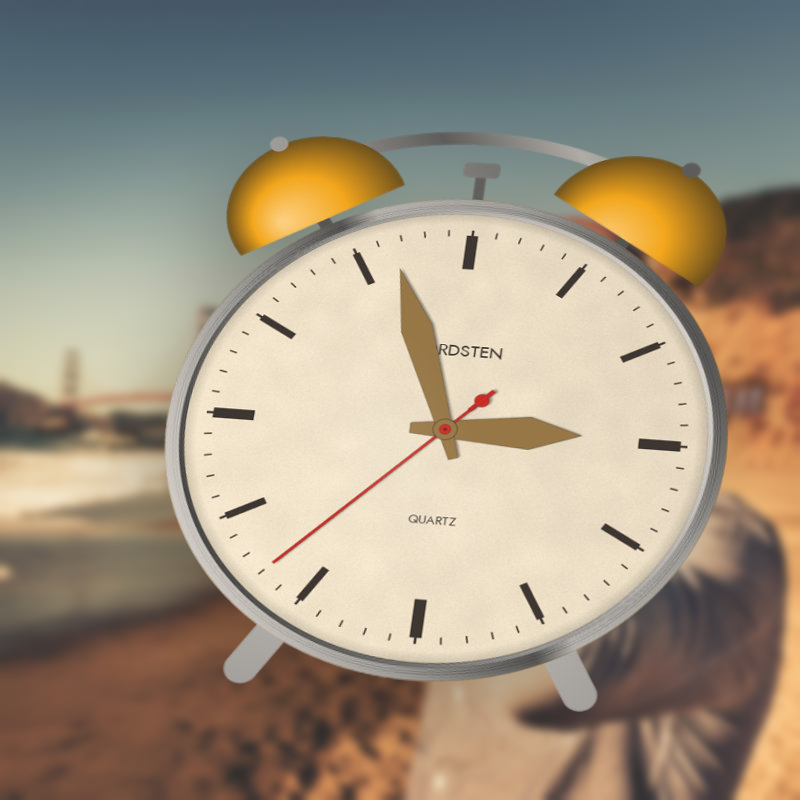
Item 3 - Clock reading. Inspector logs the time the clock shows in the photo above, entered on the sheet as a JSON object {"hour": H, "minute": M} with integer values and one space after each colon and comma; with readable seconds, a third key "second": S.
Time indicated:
{"hour": 2, "minute": 56, "second": 37}
